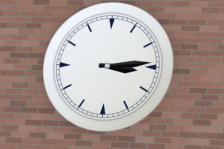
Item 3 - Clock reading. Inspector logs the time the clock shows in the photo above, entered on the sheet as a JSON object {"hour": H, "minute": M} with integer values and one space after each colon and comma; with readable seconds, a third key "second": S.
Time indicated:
{"hour": 3, "minute": 14}
